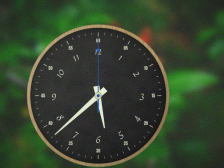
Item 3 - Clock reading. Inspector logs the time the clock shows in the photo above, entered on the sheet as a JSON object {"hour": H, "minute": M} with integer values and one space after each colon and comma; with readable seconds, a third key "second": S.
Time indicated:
{"hour": 5, "minute": 38, "second": 0}
